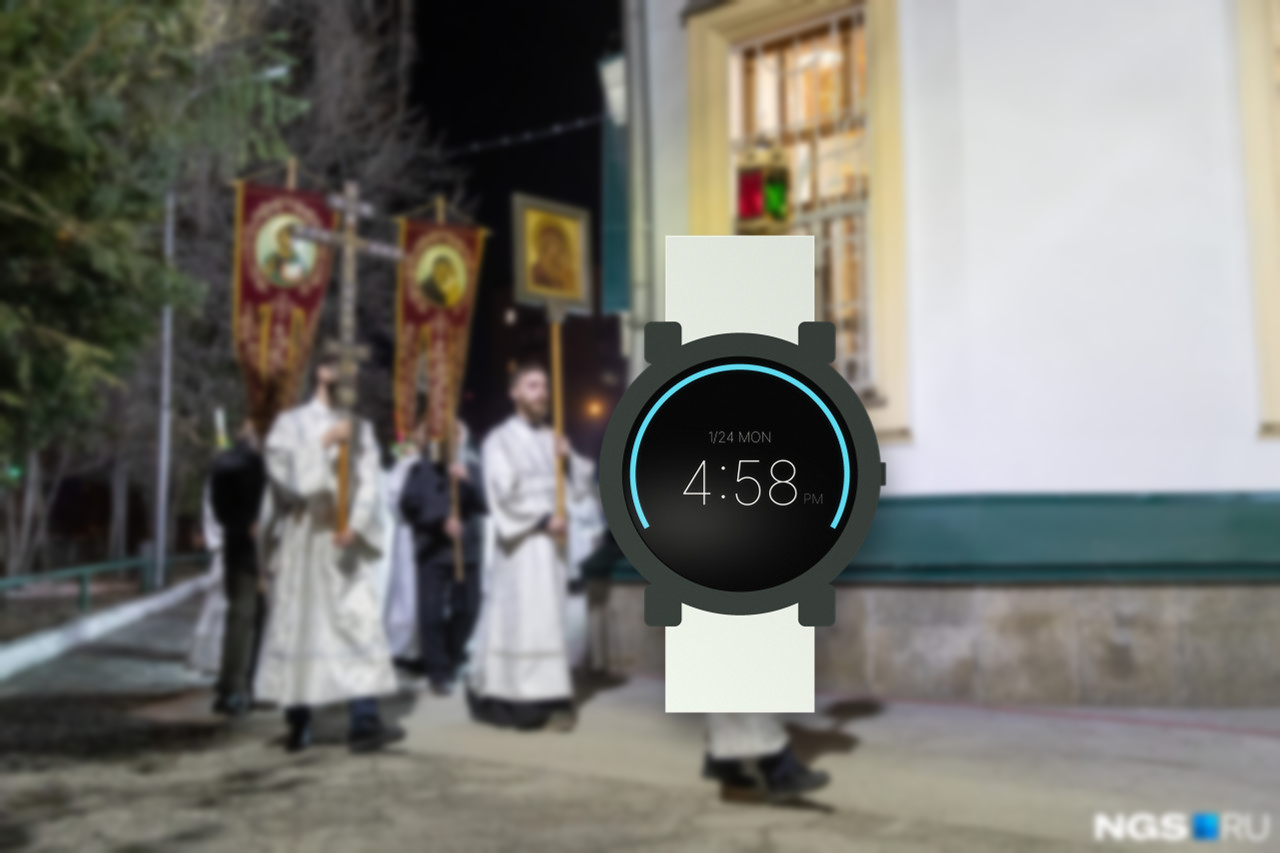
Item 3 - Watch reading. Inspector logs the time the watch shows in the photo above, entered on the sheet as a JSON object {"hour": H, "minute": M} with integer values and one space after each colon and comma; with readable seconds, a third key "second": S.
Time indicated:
{"hour": 4, "minute": 58}
